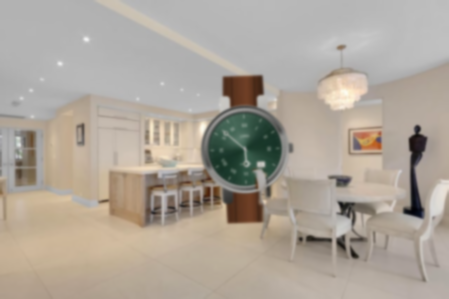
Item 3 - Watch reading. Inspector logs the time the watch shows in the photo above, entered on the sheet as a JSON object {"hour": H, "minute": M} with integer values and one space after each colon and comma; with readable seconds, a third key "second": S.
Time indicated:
{"hour": 5, "minute": 52}
